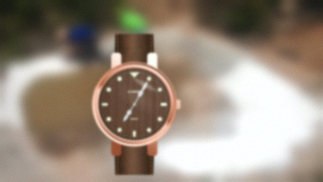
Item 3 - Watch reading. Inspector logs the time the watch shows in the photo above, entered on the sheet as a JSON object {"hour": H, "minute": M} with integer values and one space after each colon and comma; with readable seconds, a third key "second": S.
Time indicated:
{"hour": 7, "minute": 5}
